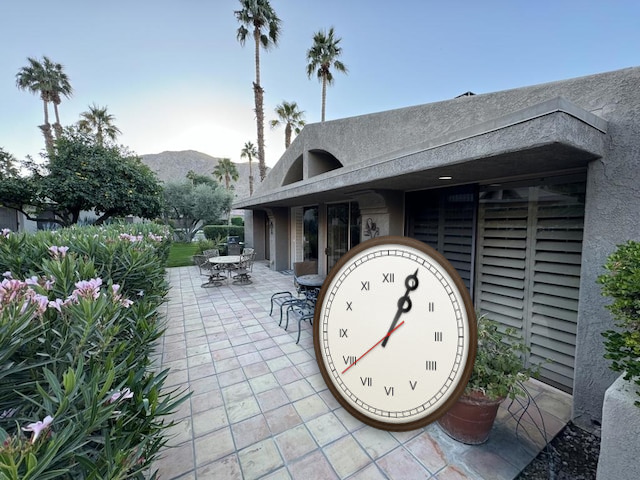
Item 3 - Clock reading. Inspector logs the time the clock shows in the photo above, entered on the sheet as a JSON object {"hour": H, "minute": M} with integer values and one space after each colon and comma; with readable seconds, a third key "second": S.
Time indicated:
{"hour": 1, "minute": 4, "second": 39}
